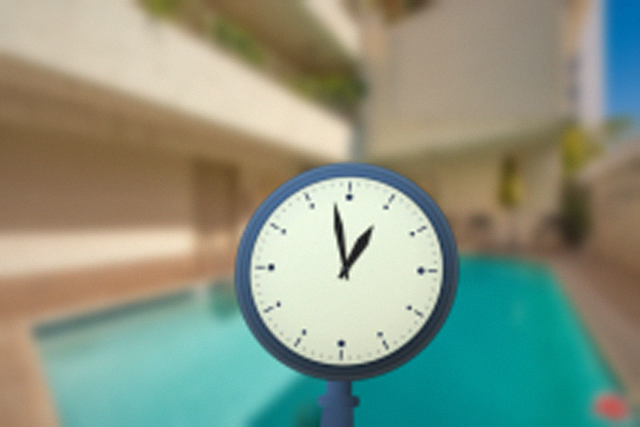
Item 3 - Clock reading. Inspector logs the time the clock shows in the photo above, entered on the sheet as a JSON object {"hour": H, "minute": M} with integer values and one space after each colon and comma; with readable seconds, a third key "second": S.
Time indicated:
{"hour": 12, "minute": 58}
